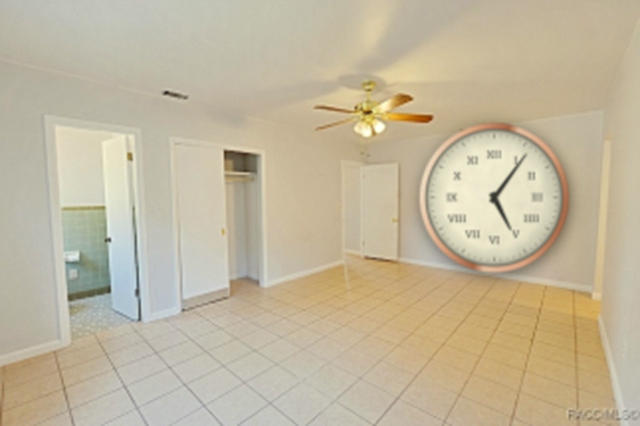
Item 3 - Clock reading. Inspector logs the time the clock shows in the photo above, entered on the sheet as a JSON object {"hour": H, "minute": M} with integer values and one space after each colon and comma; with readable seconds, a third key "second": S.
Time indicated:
{"hour": 5, "minute": 6}
